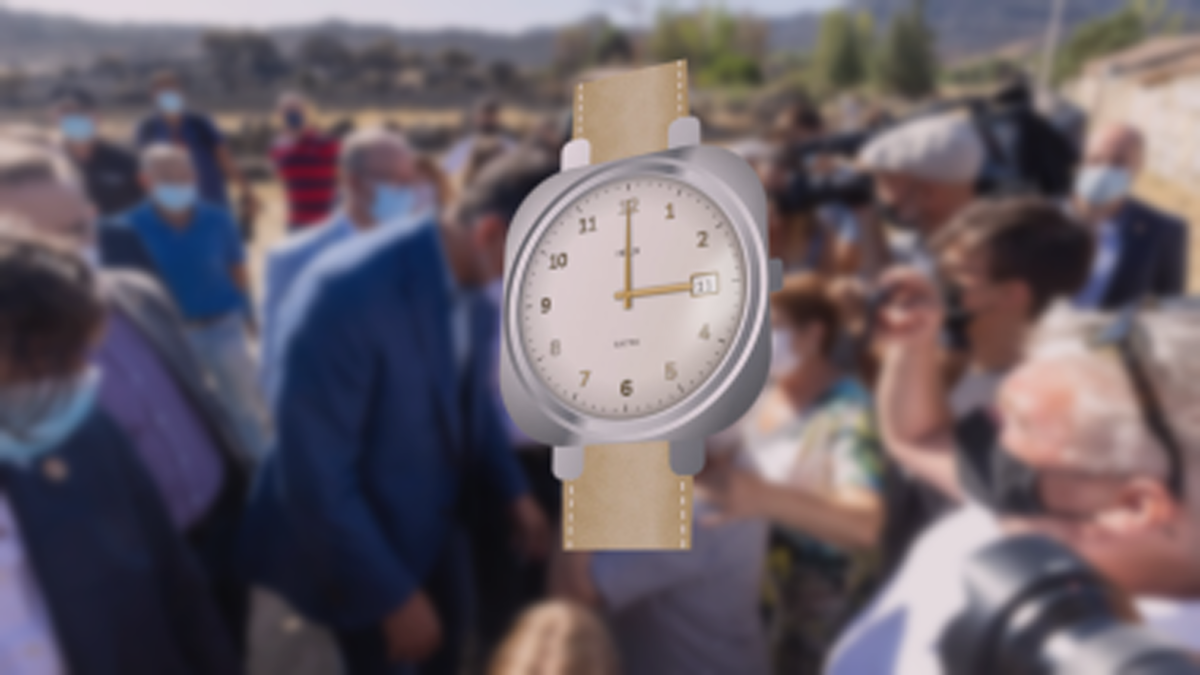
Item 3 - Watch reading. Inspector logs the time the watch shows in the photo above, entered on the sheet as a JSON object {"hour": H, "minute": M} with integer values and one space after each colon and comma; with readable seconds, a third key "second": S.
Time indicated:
{"hour": 3, "minute": 0}
